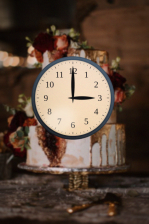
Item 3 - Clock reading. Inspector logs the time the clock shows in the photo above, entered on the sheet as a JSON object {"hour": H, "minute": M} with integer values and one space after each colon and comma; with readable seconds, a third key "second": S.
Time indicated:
{"hour": 3, "minute": 0}
